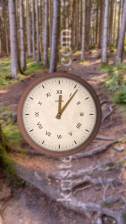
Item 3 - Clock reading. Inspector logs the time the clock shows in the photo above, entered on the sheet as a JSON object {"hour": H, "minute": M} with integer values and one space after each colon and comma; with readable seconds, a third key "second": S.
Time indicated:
{"hour": 12, "minute": 6}
